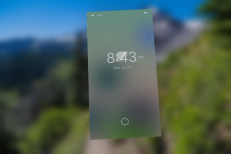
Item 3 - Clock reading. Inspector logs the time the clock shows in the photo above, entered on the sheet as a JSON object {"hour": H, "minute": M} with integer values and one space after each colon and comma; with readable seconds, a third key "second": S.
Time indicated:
{"hour": 8, "minute": 43}
